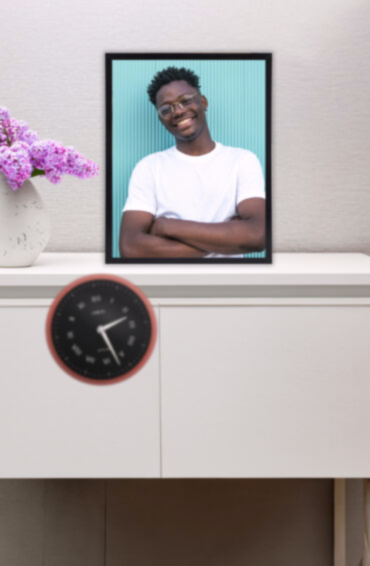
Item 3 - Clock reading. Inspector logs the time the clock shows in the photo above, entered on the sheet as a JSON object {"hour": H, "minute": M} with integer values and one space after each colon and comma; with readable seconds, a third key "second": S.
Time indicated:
{"hour": 2, "minute": 27}
